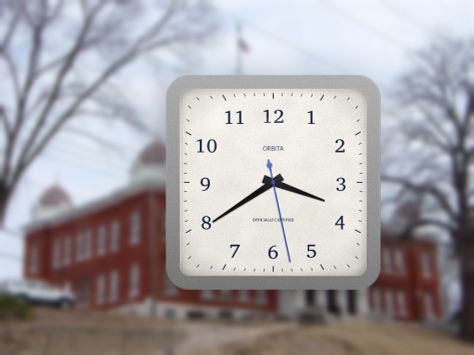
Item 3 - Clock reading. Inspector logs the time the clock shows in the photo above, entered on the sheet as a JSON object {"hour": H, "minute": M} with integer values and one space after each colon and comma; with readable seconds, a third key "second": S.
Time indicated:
{"hour": 3, "minute": 39, "second": 28}
